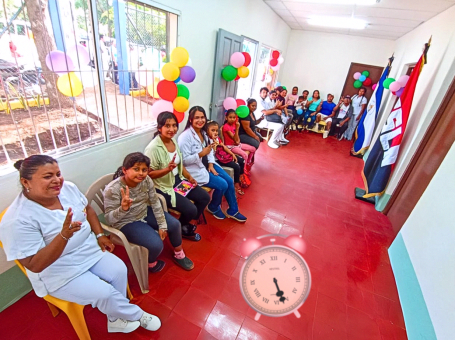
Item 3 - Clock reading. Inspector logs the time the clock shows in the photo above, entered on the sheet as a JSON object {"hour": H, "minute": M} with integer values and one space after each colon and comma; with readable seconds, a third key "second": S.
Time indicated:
{"hour": 5, "minute": 27}
